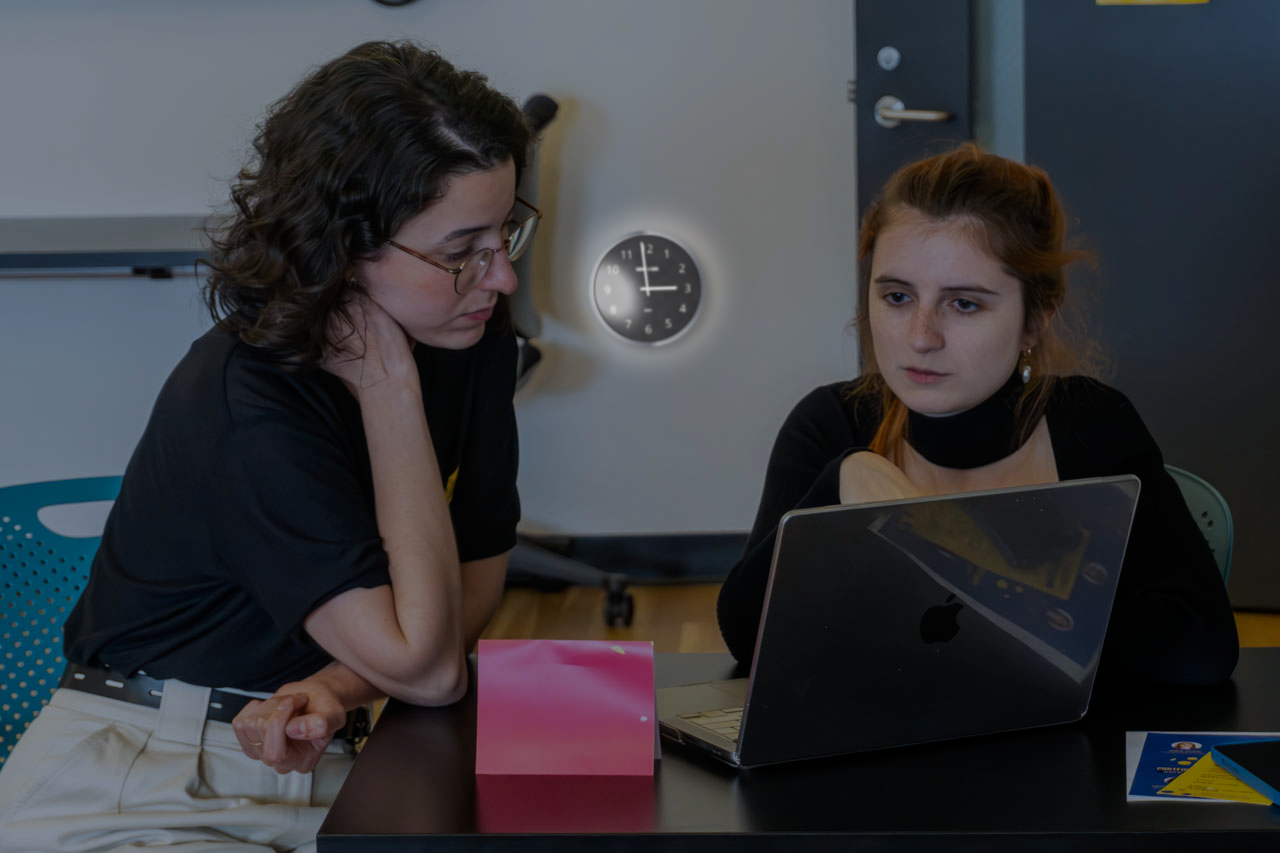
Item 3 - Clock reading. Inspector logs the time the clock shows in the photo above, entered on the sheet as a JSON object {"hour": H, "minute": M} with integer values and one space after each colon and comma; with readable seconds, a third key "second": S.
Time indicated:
{"hour": 2, "minute": 59}
